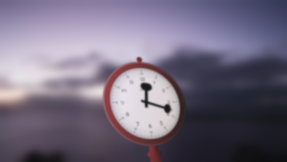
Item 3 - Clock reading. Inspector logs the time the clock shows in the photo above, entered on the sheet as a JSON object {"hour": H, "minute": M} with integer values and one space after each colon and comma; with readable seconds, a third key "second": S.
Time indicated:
{"hour": 12, "minute": 18}
